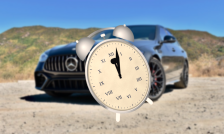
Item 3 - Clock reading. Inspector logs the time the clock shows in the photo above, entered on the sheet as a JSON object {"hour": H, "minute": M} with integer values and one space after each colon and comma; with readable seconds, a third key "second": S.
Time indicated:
{"hour": 12, "minute": 3}
